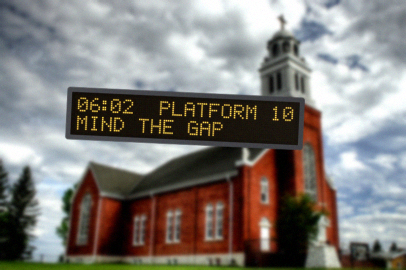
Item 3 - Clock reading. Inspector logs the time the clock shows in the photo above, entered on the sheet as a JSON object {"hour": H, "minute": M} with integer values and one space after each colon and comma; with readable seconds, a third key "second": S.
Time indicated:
{"hour": 6, "minute": 2}
